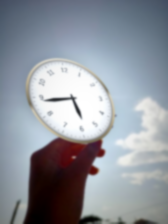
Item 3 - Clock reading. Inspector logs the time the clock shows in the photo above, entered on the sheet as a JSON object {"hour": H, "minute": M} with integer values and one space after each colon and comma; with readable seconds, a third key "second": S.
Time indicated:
{"hour": 5, "minute": 44}
